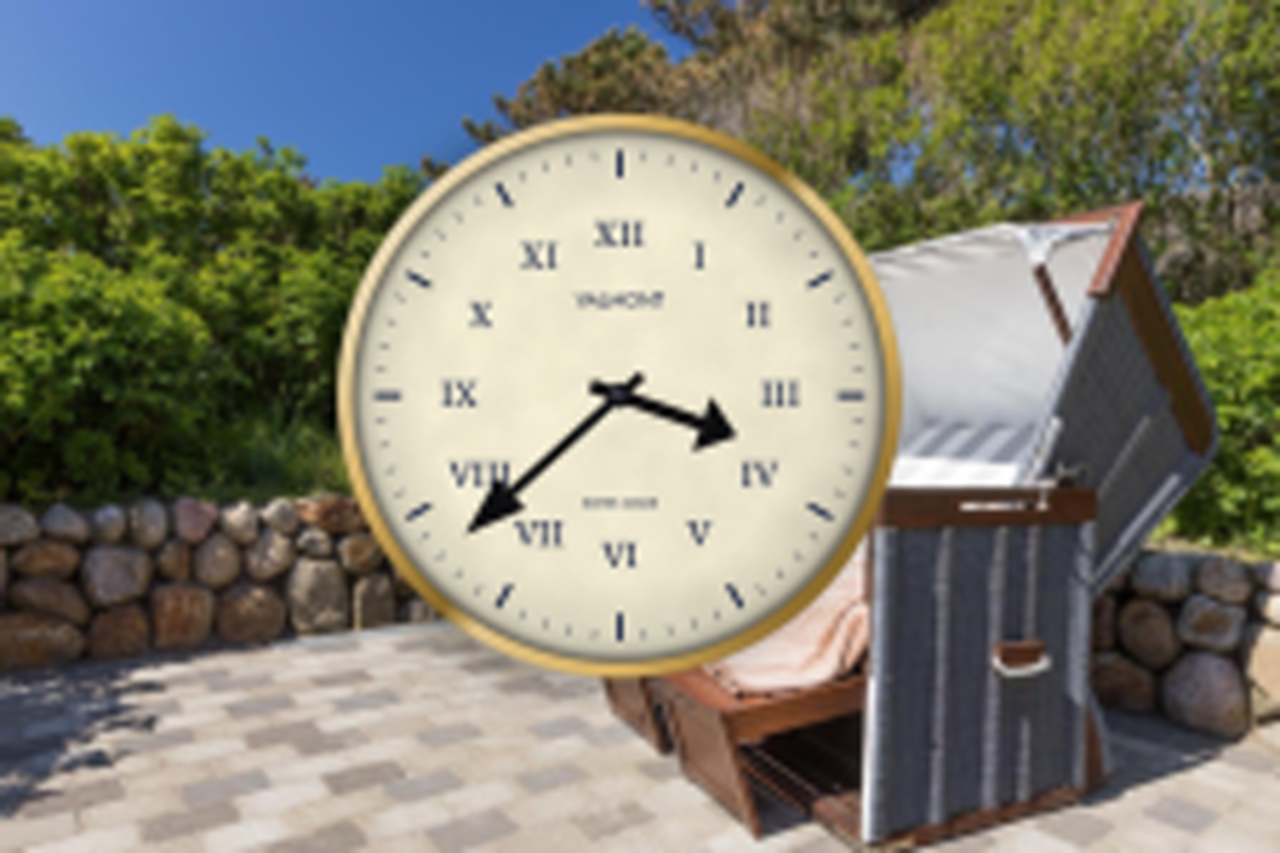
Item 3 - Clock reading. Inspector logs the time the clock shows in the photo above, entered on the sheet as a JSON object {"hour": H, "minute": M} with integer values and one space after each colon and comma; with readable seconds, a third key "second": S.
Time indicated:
{"hour": 3, "minute": 38}
